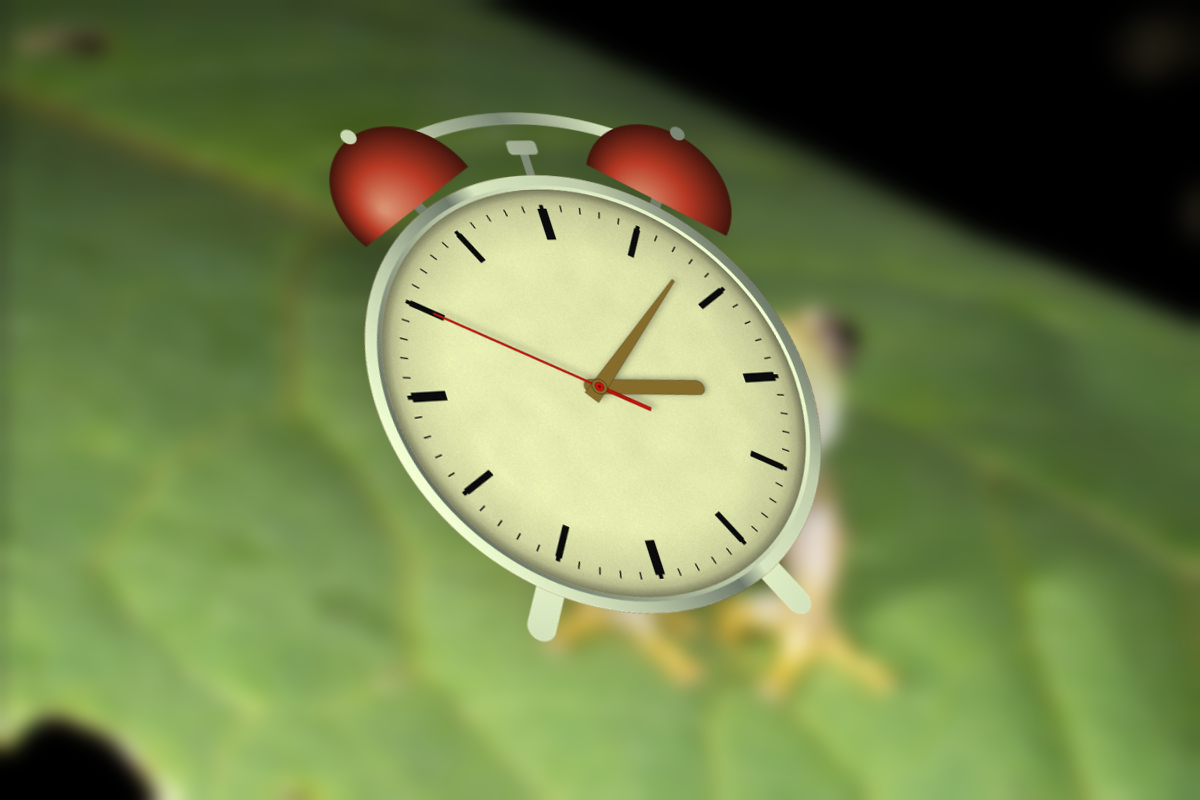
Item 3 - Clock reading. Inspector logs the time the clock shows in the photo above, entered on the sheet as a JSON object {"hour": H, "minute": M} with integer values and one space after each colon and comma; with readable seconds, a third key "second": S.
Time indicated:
{"hour": 3, "minute": 7, "second": 50}
